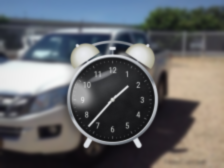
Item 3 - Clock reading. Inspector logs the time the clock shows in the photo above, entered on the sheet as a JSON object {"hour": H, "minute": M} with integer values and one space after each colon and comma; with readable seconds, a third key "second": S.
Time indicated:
{"hour": 1, "minute": 37}
